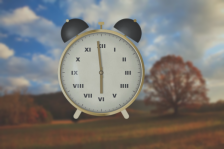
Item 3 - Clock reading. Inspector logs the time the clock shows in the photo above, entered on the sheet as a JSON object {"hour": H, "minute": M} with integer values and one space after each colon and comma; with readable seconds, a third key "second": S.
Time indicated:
{"hour": 5, "minute": 59}
